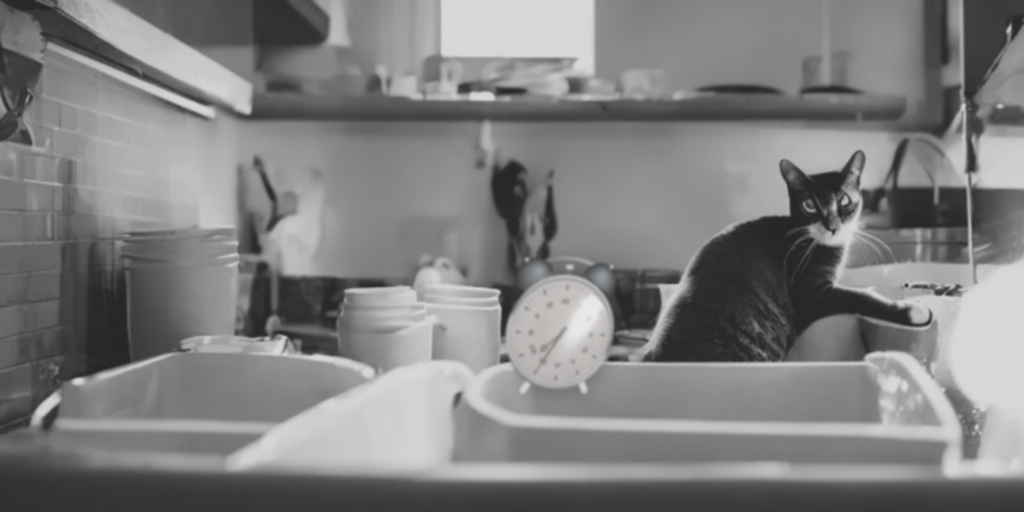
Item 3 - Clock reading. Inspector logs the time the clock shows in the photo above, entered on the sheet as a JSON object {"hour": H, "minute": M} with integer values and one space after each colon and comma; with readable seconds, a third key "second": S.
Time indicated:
{"hour": 7, "minute": 35}
